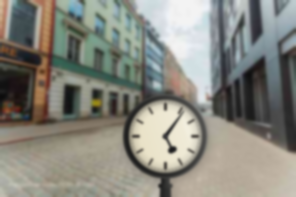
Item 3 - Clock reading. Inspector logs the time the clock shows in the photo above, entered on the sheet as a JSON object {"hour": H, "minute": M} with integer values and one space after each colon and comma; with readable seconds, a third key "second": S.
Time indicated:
{"hour": 5, "minute": 6}
